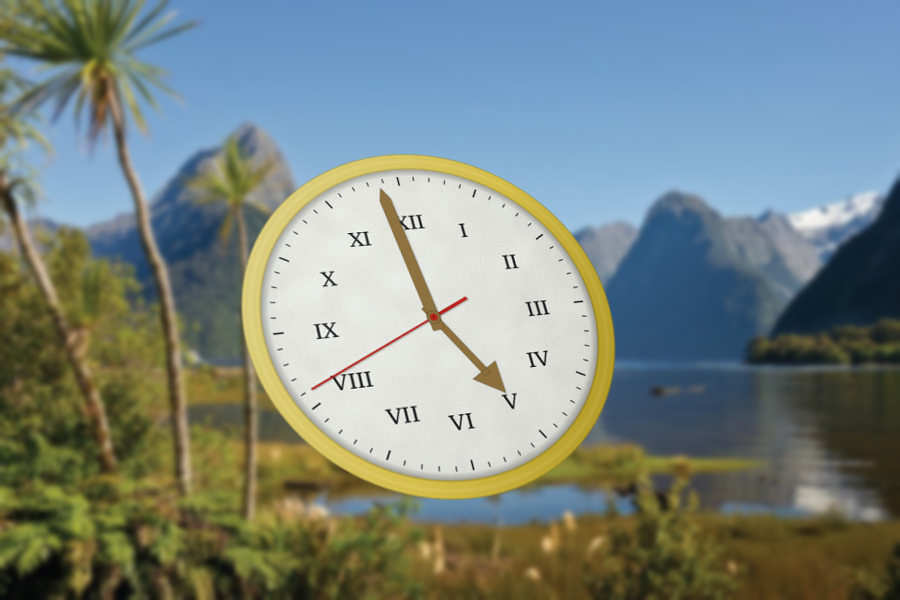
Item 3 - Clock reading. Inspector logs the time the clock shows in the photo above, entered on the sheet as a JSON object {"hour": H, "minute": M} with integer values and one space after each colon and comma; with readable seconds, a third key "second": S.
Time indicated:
{"hour": 4, "minute": 58, "second": 41}
